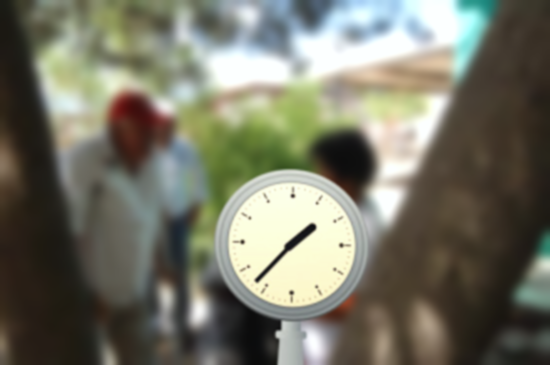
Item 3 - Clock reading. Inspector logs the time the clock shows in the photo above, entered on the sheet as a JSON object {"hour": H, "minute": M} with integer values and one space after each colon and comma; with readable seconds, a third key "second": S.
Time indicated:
{"hour": 1, "minute": 37}
